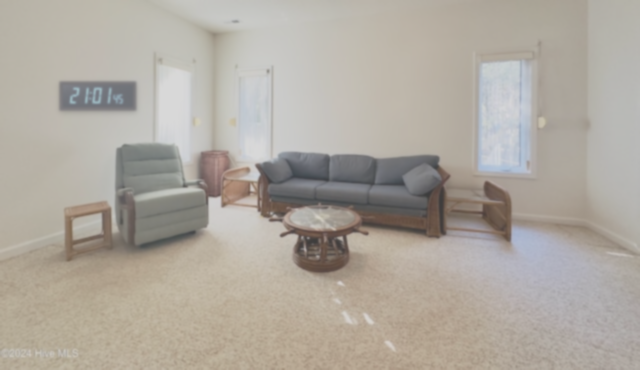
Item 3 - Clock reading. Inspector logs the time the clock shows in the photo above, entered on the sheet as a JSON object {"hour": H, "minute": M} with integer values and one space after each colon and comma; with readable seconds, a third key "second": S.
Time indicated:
{"hour": 21, "minute": 1}
